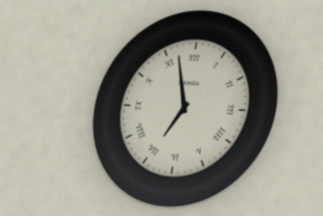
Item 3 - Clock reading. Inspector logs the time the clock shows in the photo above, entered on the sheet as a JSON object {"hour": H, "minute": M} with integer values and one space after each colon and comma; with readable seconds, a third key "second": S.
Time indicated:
{"hour": 6, "minute": 57}
